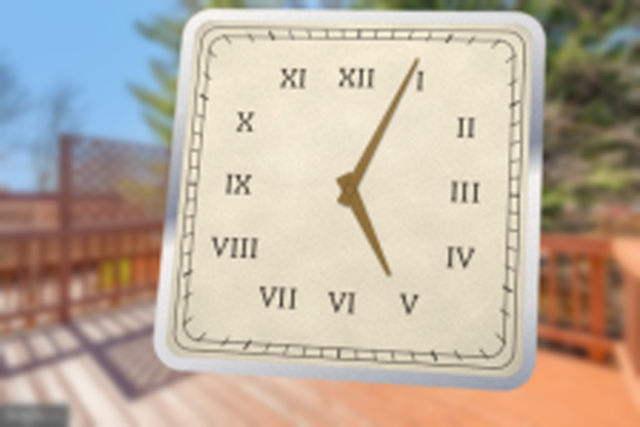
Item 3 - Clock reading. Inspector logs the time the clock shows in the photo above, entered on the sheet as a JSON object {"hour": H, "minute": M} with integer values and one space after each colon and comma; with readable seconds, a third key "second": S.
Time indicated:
{"hour": 5, "minute": 4}
